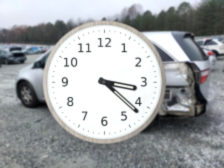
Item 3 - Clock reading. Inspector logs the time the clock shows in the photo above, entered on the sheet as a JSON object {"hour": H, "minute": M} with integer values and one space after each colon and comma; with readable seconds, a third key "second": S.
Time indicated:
{"hour": 3, "minute": 22}
